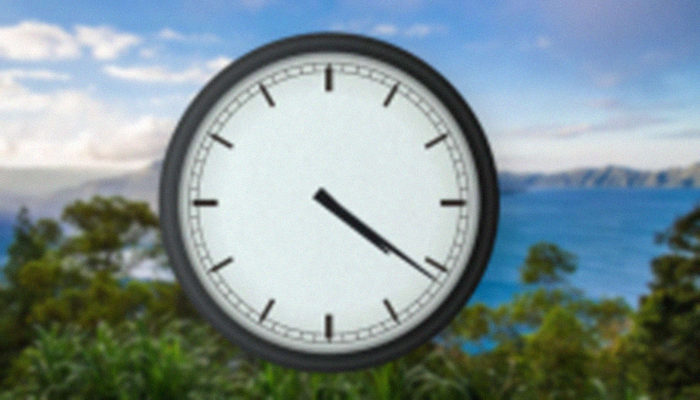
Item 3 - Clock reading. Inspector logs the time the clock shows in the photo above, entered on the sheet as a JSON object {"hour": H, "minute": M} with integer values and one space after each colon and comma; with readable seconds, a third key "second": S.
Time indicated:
{"hour": 4, "minute": 21}
